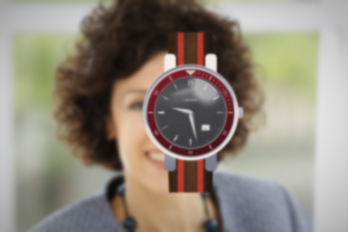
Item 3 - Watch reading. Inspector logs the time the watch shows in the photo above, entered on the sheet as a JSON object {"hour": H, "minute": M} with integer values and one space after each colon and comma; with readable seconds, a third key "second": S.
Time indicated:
{"hour": 9, "minute": 28}
